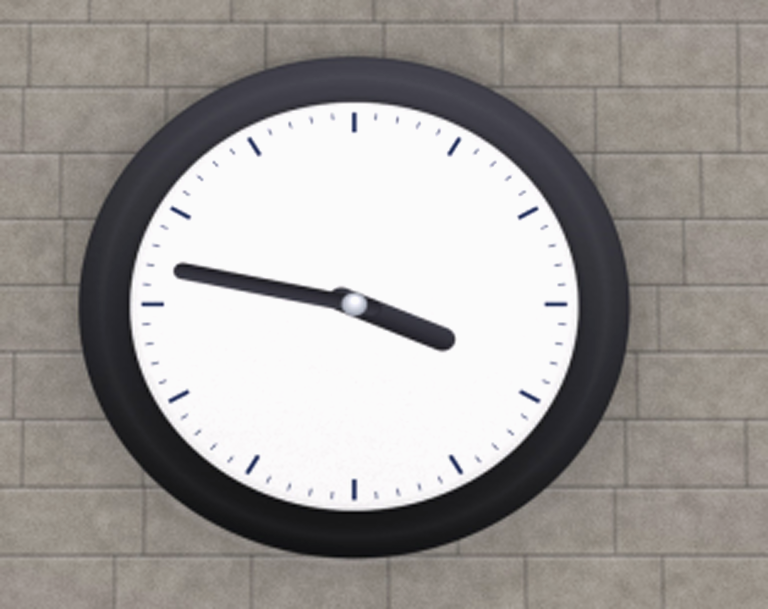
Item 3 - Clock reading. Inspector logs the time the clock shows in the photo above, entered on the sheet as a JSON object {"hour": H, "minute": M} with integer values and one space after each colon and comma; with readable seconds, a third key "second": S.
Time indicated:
{"hour": 3, "minute": 47}
